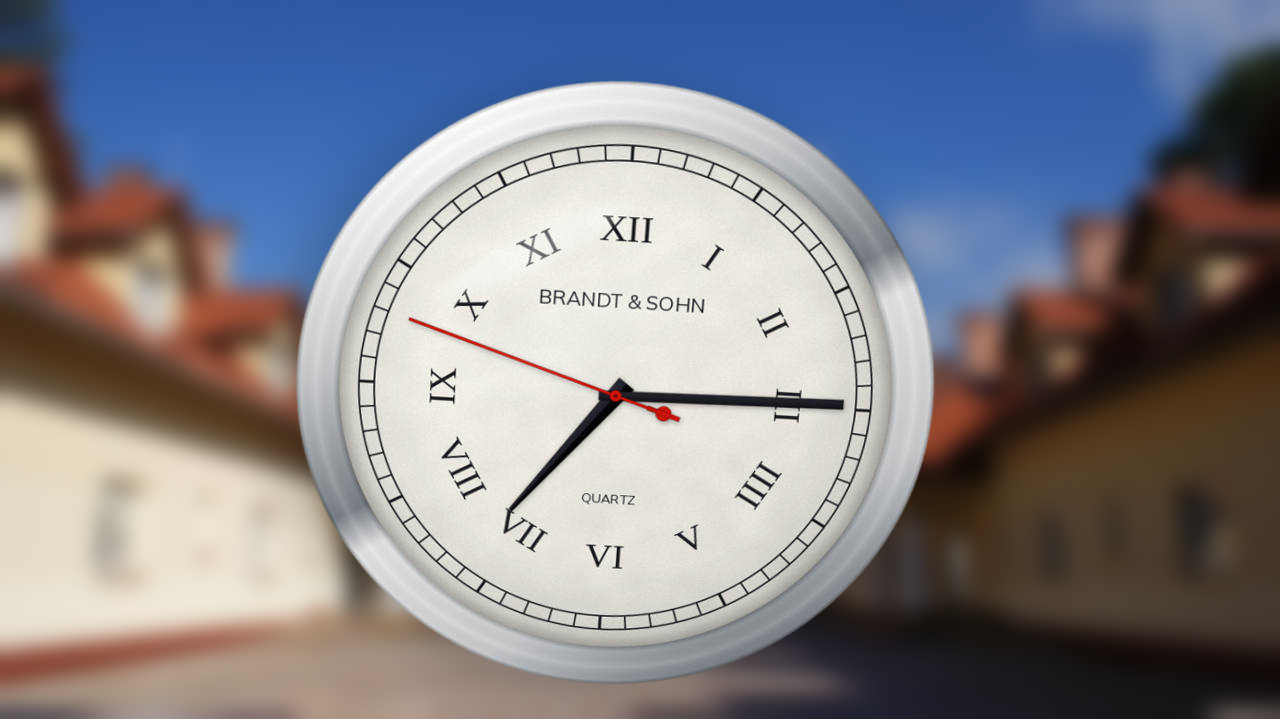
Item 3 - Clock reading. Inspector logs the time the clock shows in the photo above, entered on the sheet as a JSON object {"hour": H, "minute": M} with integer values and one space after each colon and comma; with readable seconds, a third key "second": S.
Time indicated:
{"hour": 7, "minute": 14, "second": 48}
